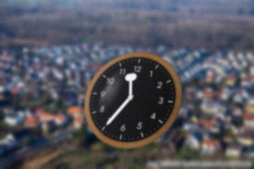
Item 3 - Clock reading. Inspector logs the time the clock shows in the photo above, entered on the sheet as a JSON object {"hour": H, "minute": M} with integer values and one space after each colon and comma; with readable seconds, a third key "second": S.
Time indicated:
{"hour": 11, "minute": 35}
